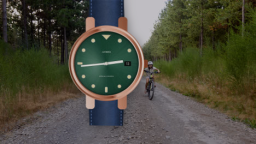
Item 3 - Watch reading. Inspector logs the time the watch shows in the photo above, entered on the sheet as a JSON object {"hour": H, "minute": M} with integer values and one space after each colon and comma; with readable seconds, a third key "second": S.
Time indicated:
{"hour": 2, "minute": 44}
